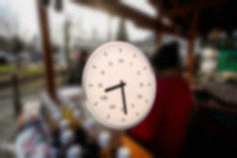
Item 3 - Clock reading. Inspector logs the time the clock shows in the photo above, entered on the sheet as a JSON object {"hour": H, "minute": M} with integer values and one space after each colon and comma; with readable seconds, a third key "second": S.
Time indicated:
{"hour": 8, "minute": 29}
